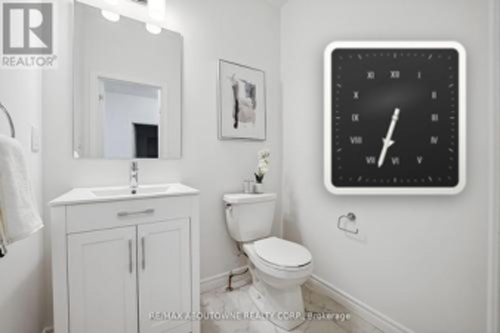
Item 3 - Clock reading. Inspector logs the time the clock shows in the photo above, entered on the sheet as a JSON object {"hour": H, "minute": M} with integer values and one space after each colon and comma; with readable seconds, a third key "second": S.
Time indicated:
{"hour": 6, "minute": 33}
